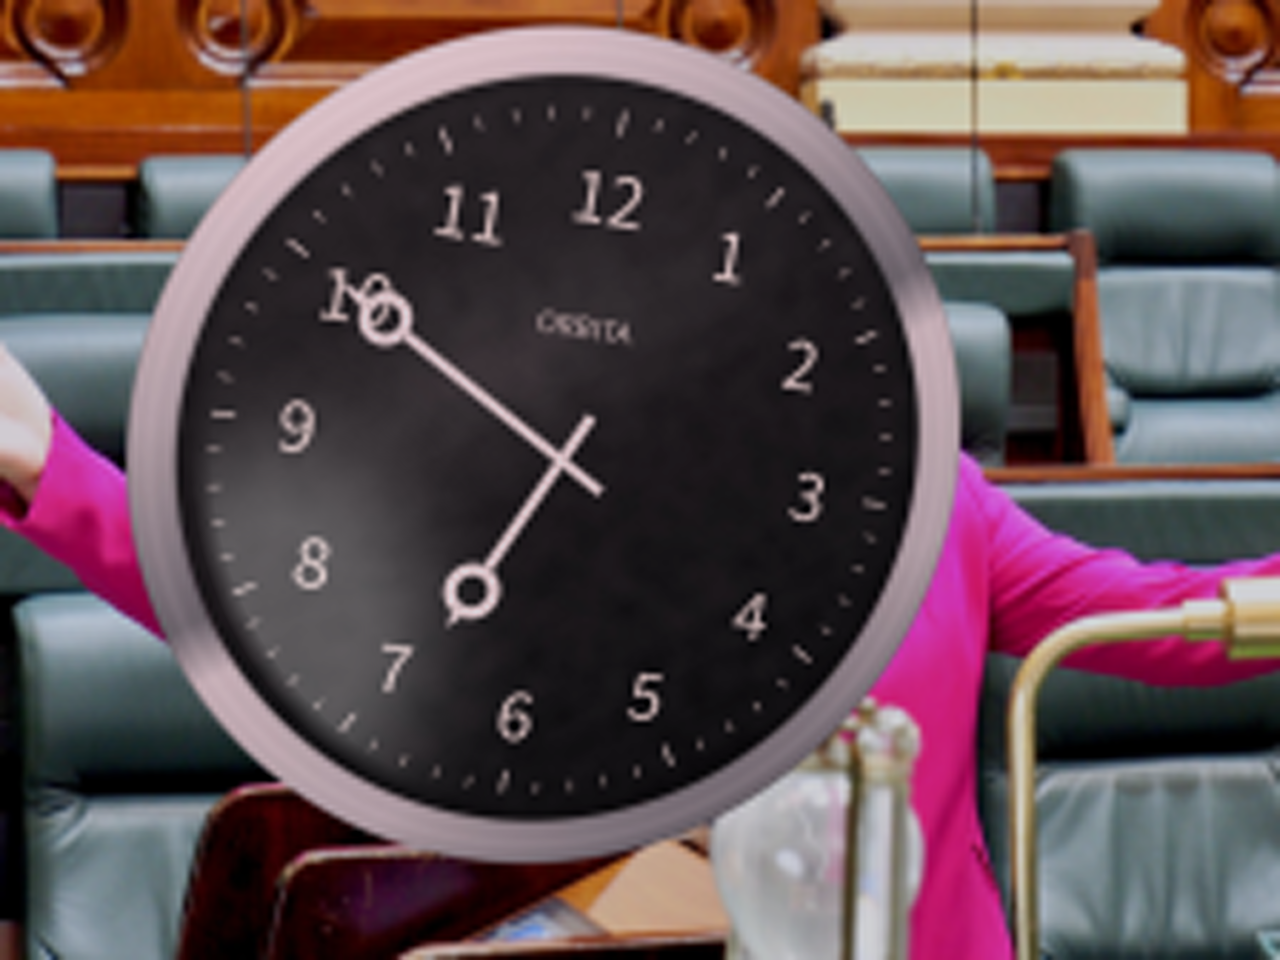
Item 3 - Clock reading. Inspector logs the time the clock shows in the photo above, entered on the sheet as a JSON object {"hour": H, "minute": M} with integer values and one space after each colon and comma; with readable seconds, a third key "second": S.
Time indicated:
{"hour": 6, "minute": 50}
